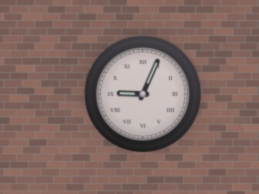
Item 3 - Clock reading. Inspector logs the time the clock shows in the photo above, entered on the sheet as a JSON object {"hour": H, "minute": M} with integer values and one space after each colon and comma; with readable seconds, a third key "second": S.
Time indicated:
{"hour": 9, "minute": 4}
